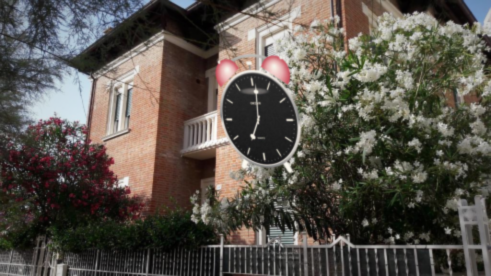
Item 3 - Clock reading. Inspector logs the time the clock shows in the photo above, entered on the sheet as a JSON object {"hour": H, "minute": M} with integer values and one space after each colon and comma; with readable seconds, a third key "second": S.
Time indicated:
{"hour": 7, "minute": 1}
